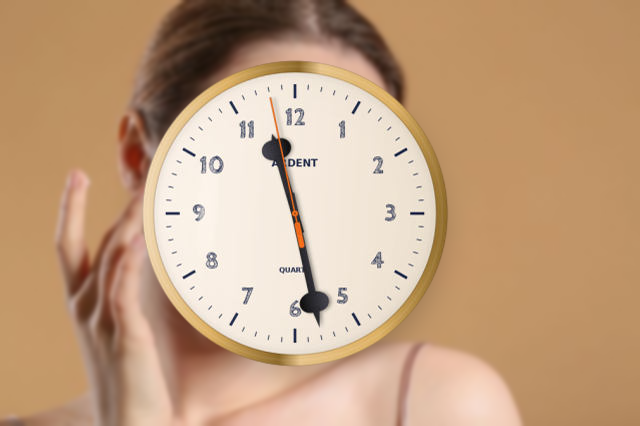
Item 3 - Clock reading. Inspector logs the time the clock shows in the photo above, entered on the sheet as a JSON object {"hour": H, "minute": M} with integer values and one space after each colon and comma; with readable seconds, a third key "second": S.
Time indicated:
{"hour": 11, "minute": 27, "second": 58}
